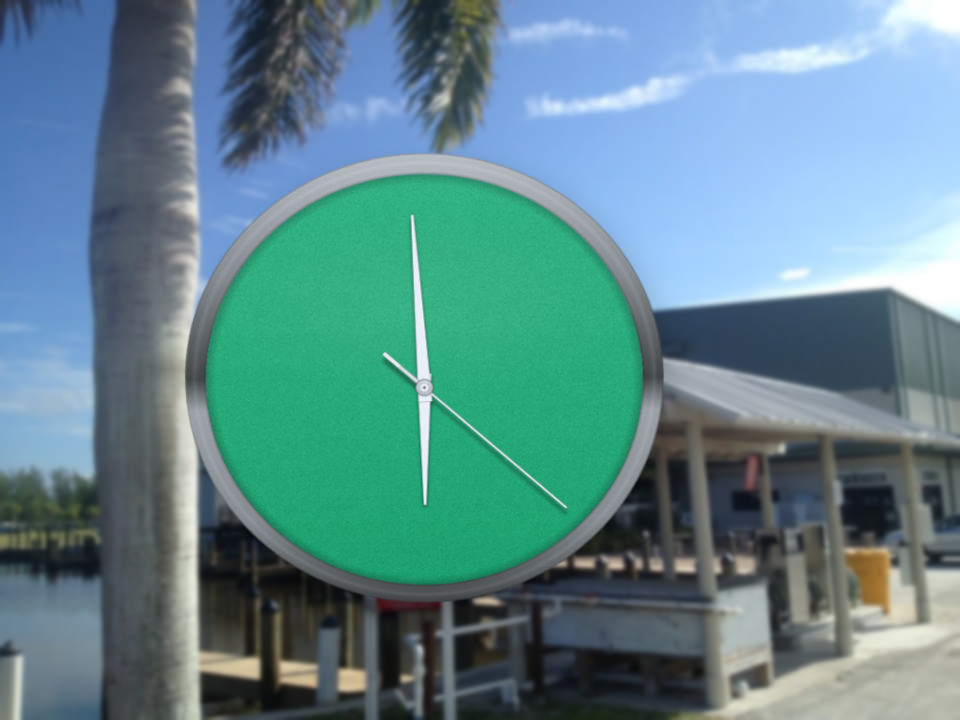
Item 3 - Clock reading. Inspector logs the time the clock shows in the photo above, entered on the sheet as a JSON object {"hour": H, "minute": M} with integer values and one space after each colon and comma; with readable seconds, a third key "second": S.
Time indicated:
{"hour": 5, "minute": 59, "second": 22}
